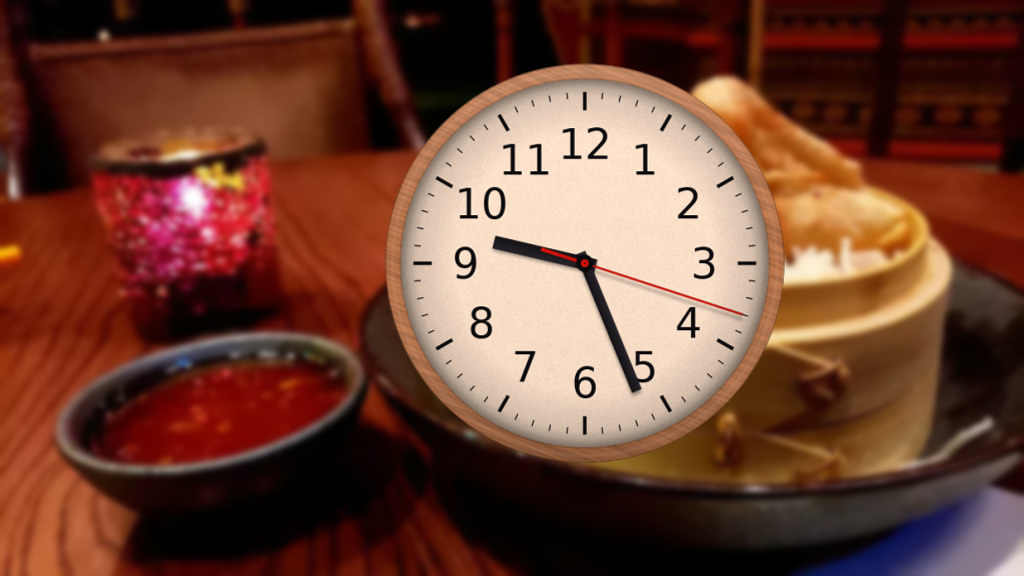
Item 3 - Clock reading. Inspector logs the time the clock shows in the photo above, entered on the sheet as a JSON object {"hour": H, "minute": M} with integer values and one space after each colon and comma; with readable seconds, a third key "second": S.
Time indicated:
{"hour": 9, "minute": 26, "second": 18}
